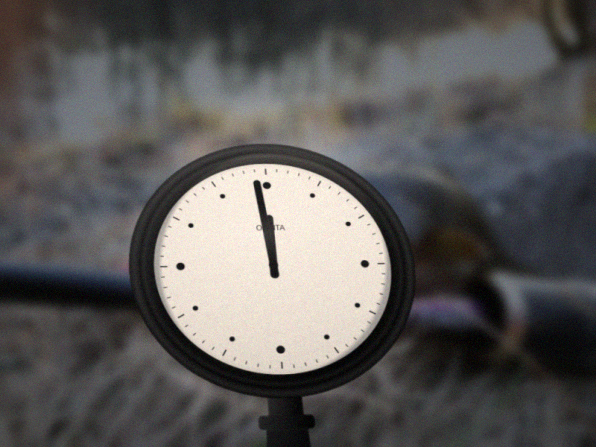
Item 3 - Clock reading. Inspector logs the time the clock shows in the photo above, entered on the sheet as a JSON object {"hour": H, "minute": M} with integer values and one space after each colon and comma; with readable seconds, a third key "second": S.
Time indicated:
{"hour": 11, "minute": 59}
